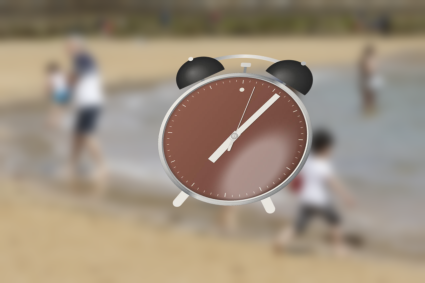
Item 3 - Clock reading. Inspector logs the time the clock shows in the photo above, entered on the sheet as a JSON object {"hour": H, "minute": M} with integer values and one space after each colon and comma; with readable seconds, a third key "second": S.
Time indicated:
{"hour": 7, "minute": 6, "second": 2}
